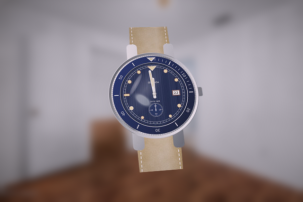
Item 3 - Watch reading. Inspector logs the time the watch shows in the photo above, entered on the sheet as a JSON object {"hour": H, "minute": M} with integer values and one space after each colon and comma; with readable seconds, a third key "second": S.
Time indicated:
{"hour": 11, "minute": 59}
